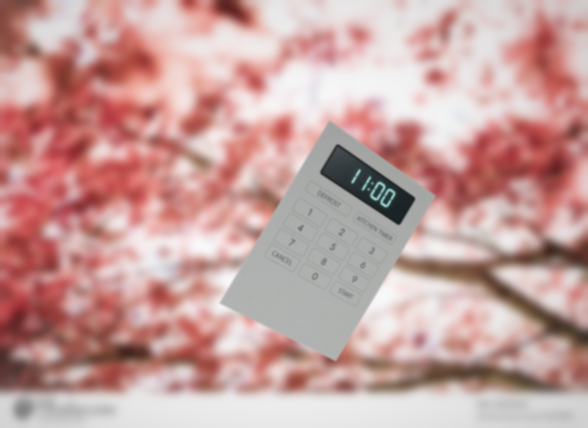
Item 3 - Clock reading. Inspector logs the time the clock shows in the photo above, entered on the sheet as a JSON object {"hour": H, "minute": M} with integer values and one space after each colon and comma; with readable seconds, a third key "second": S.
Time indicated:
{"hour": 11, "minute": 0}
